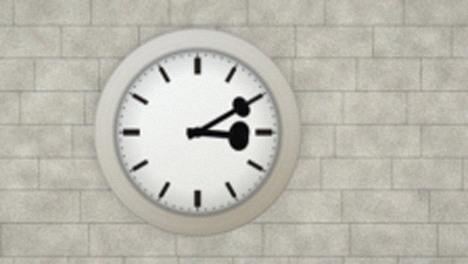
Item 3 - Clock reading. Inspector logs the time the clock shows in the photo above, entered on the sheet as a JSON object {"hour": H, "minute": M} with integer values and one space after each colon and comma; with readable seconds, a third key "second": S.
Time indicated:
{"hour": 3, "minute": 10}
